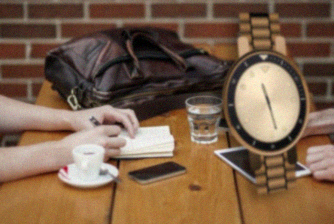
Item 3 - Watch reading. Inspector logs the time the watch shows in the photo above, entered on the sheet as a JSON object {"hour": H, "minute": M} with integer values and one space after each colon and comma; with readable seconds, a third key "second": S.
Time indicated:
{"hour": 11, "minute": 28}
